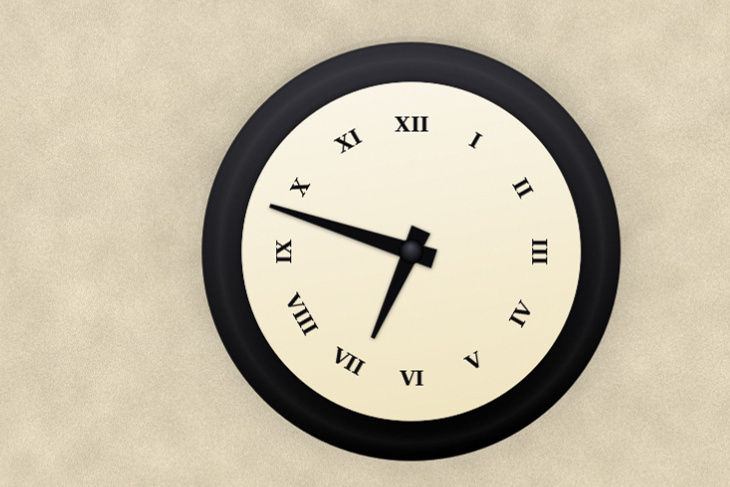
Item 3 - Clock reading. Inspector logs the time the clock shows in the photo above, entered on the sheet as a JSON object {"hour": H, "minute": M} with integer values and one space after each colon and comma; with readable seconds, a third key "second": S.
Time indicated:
{"hour": 6, "minute": 48}
